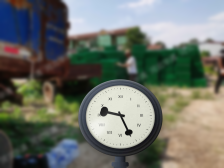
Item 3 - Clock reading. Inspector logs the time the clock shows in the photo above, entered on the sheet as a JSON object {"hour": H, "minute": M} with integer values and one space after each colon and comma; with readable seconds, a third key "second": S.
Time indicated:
{"hour": 9, "minute": 26}
